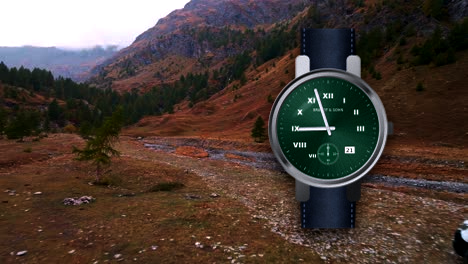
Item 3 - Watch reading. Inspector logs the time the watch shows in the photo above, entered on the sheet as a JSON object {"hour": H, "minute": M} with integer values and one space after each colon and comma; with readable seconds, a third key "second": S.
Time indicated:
{"hour": 8, "minute": 57}
